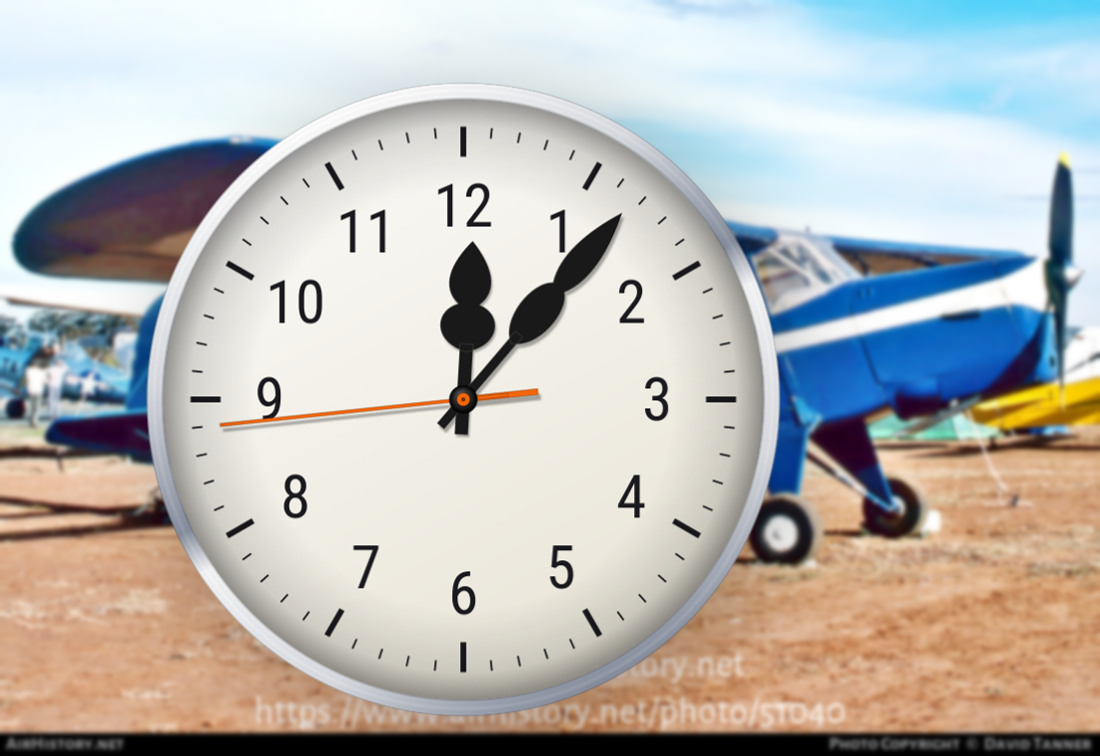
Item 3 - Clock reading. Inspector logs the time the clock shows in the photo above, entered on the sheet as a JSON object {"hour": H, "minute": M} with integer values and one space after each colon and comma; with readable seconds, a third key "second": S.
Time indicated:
{"hour": 12, "minute": 6, "second": 44}
